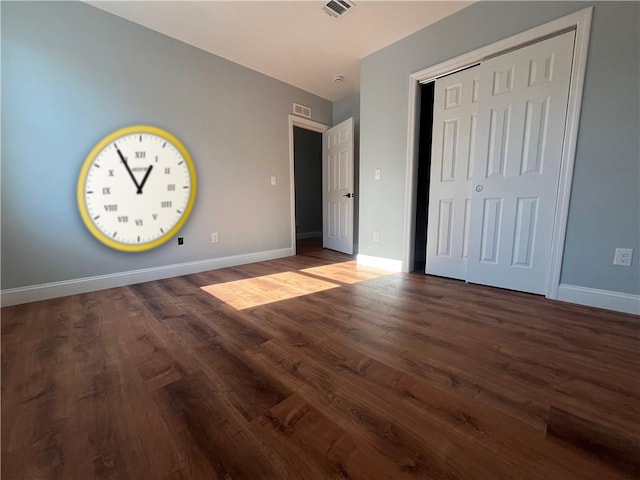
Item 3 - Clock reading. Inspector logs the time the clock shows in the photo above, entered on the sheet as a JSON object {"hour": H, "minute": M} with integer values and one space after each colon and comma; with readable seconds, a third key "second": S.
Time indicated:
{"hour": 12, "minute": 55}
